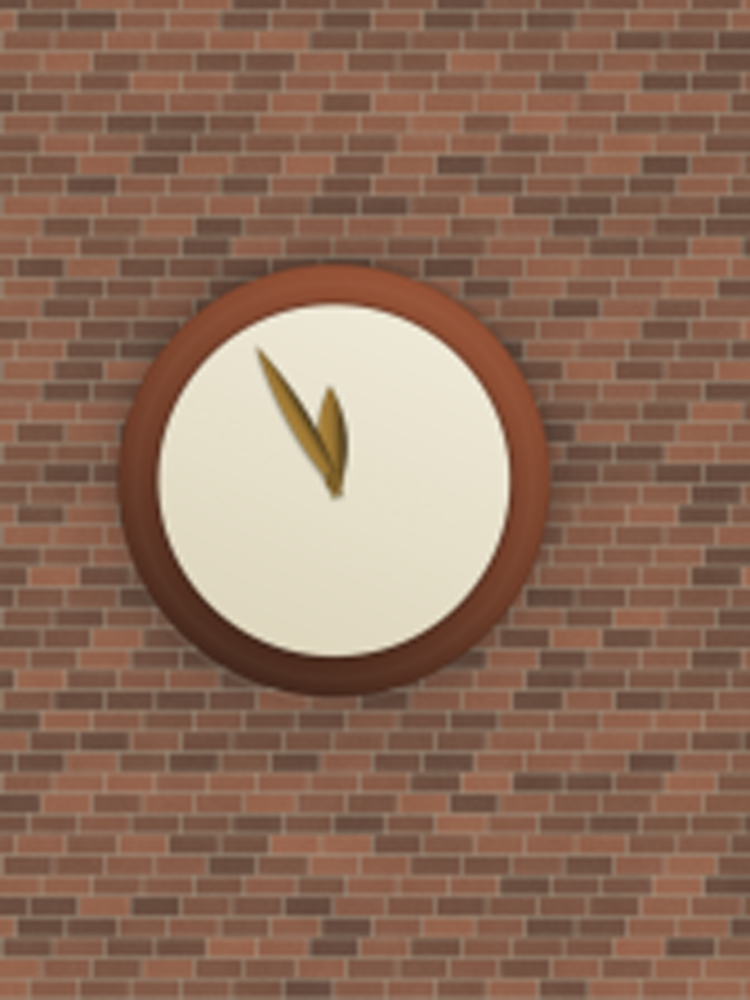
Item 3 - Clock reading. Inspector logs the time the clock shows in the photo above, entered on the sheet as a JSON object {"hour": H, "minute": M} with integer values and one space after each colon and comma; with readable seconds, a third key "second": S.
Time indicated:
{"hour": 11, "minute": 55}
